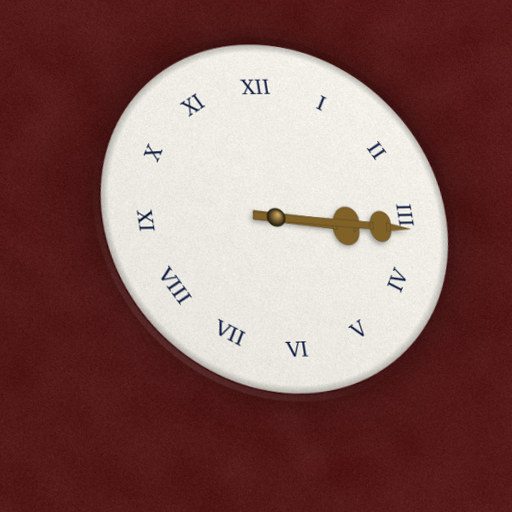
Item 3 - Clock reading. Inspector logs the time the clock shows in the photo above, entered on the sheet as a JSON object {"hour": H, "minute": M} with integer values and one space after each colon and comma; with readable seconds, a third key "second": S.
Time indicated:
{"hour": 3, "minute": 16}
